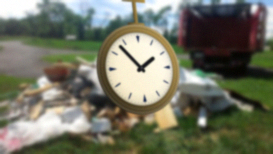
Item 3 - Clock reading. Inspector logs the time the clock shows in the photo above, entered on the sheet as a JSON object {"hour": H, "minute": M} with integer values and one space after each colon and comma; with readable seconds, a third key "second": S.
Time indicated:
{"hour": 1, "minute": 53}
